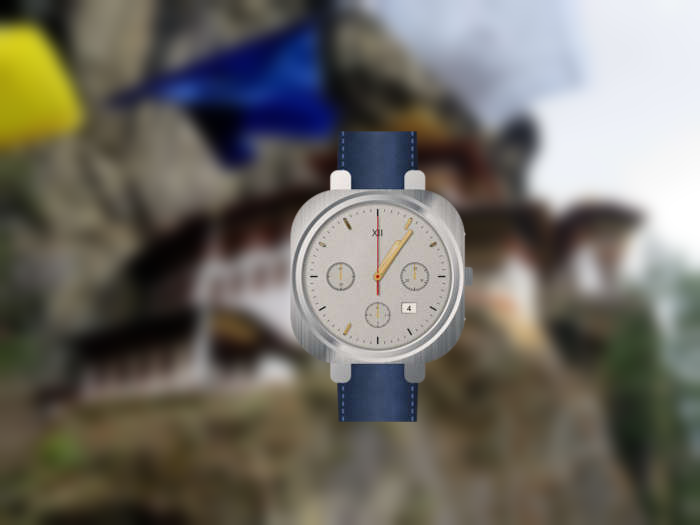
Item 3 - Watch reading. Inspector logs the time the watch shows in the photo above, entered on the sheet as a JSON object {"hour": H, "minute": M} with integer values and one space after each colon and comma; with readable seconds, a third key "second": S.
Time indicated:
{"hour": 1, "minute": 6}
